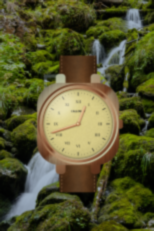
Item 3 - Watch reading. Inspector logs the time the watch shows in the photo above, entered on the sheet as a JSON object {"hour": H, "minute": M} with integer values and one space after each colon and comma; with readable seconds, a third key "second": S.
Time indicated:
{"hour": 12, "minute": 42}
